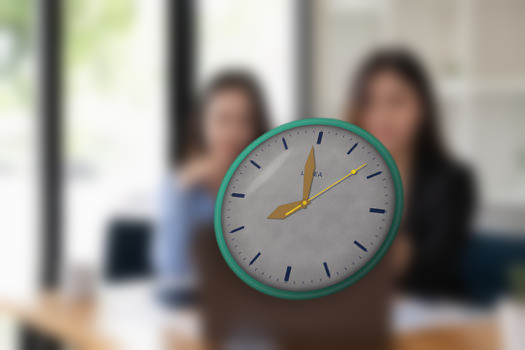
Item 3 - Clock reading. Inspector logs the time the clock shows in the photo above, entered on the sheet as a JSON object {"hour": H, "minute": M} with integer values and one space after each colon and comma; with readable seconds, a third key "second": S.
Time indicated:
{"hour": 7, "minute": 59, "second": 8}
